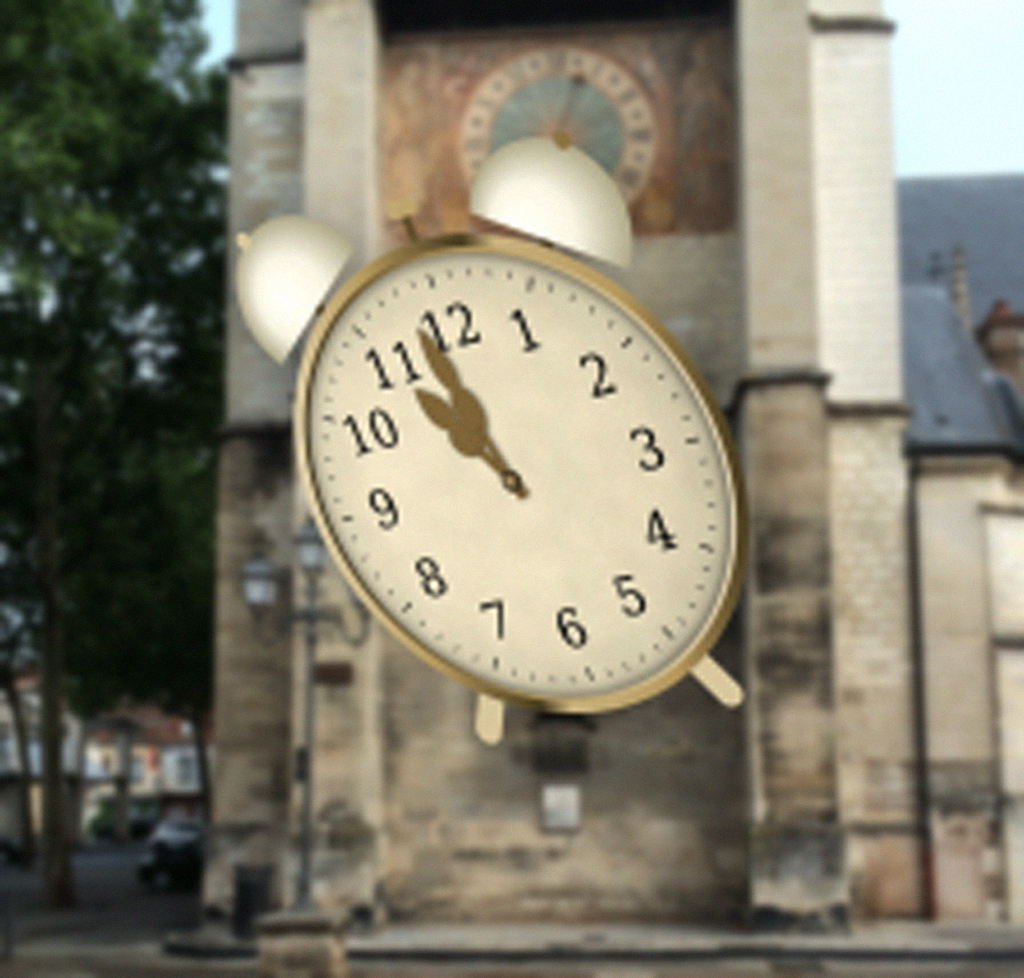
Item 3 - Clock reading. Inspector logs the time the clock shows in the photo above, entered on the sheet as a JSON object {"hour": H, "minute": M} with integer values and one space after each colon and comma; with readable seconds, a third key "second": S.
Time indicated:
{"hour": 10, "minute": 58}
